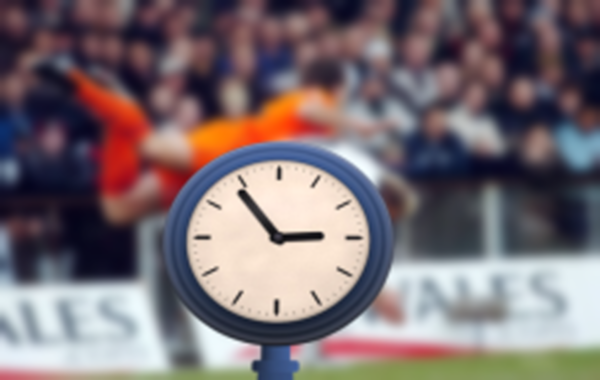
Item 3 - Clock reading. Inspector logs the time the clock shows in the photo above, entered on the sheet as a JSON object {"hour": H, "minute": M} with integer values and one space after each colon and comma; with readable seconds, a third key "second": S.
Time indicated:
{"hour": 2, "minute": 54}
